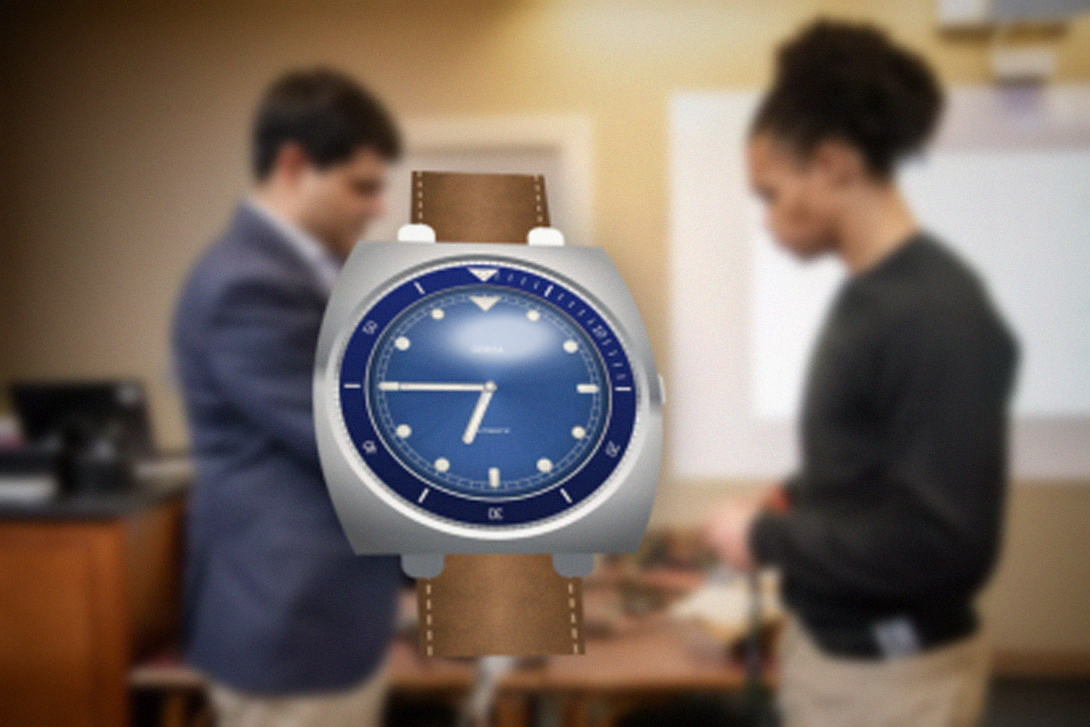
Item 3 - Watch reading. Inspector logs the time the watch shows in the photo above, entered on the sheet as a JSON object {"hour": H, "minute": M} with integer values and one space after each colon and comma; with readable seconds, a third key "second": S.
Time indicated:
{"hour": 6, "minute": 45}
